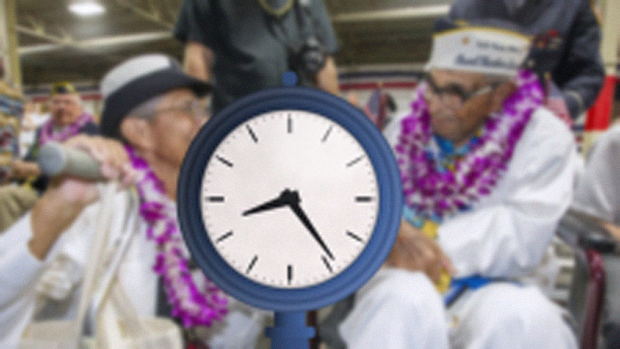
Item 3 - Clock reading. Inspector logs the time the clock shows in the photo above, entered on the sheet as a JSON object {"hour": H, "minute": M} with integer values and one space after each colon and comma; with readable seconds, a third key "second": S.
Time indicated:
{"hour": 8, "minute": 24}
